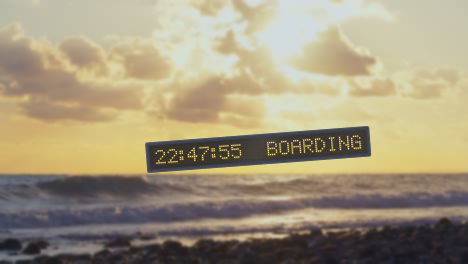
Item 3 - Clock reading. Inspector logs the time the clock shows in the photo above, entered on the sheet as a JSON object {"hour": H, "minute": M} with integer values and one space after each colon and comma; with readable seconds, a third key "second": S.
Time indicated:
{"hour": 22, "minute": 47, "second": 55}
